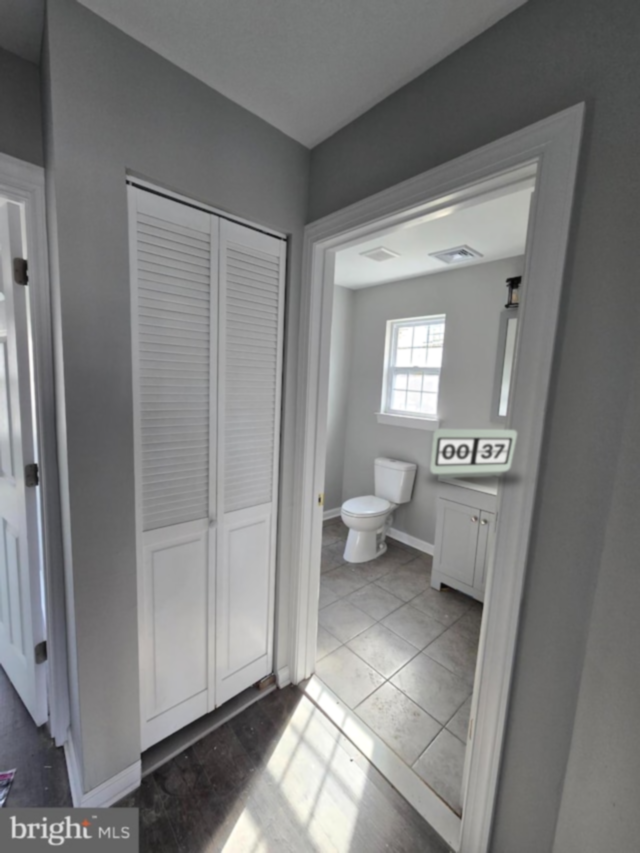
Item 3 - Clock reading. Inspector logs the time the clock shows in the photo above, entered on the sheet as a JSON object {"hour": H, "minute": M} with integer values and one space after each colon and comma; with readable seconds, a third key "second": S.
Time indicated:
{"hour": 0, "minute": 37}
